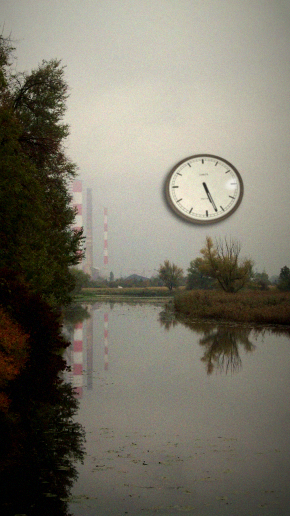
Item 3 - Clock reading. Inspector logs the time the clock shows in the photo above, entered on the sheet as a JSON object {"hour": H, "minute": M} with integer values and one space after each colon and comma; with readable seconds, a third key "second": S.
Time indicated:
{"hour": 5, "minute": 27}
